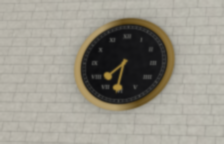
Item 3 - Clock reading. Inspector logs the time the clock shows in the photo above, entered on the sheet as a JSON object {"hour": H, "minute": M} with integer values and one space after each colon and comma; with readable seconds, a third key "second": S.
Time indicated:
{"hour": 7, "minute": 31}
